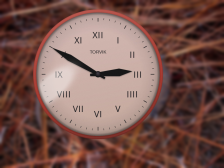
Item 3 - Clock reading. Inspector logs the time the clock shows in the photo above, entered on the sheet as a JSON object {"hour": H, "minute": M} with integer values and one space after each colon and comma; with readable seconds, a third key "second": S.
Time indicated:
{"hour": 2, "minute": 50}
